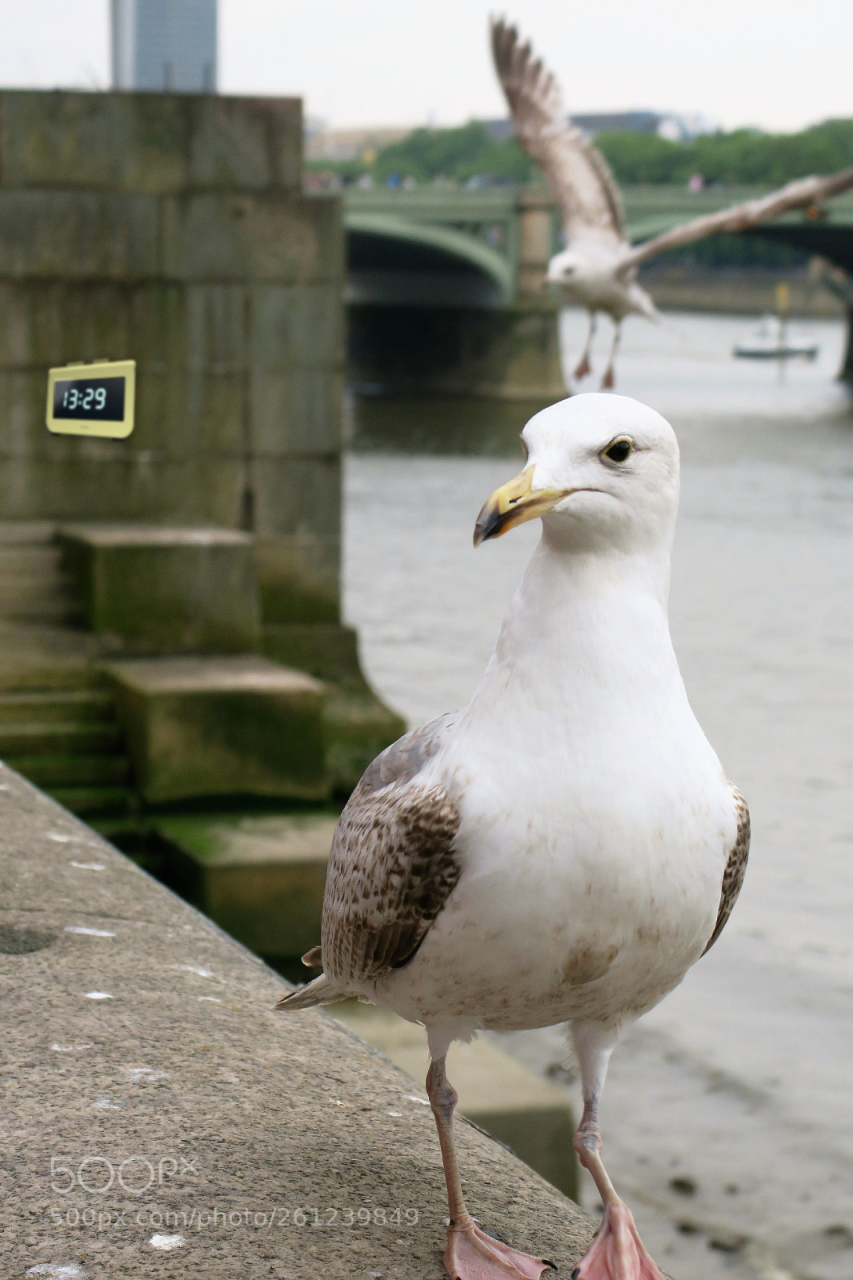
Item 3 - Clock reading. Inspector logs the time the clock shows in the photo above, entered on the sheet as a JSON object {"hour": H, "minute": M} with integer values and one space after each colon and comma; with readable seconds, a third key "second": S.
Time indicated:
{"hour": 13, "minute": 29}
